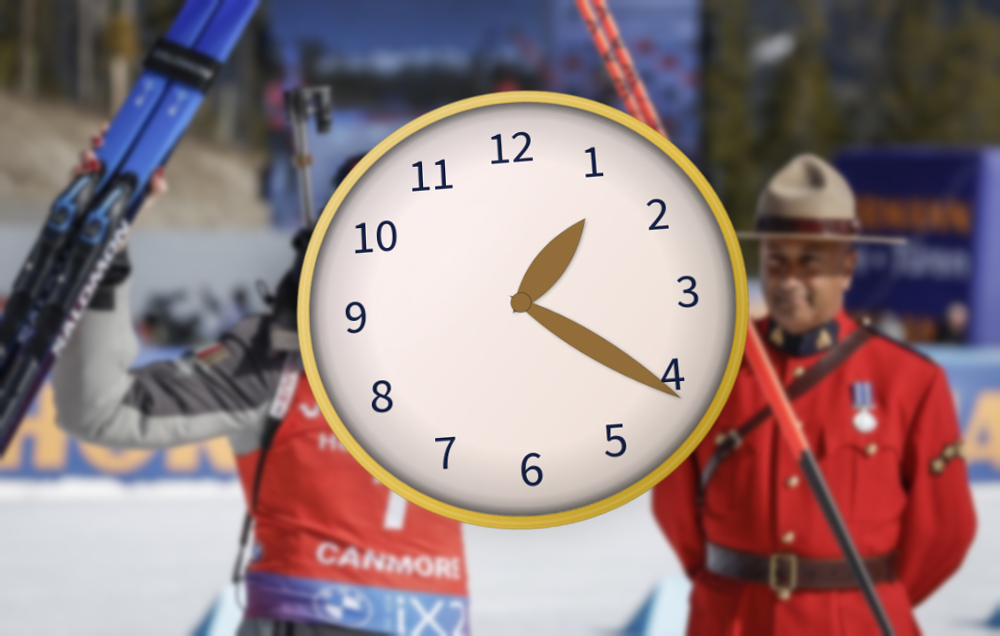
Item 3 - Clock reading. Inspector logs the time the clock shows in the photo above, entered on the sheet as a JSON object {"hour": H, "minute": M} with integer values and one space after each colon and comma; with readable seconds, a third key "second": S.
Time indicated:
{"hour": 1, "minute": 21}
